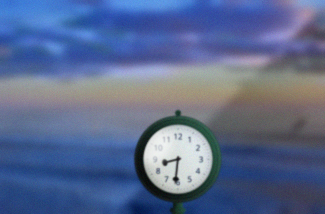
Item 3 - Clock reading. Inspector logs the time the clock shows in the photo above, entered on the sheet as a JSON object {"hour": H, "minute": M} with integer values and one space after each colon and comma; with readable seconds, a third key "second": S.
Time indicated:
{"hour": 8, "minute": 31}
